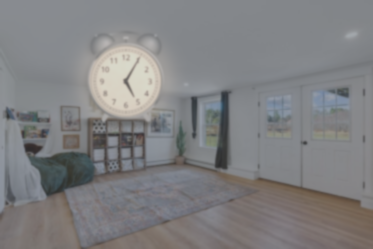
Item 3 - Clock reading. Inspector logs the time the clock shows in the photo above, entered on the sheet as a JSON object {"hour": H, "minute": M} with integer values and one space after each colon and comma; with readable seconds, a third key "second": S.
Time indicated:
{"hour": 5, "minute": 5}
